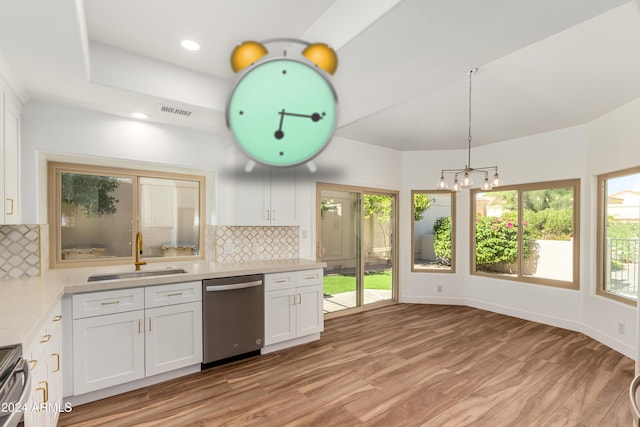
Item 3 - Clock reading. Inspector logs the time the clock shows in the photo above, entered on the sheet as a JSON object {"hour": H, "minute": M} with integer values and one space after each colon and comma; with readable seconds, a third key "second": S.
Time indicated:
{"hour": 6, "minute": 16}
